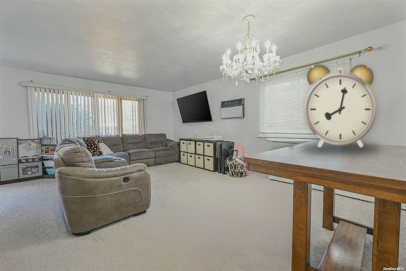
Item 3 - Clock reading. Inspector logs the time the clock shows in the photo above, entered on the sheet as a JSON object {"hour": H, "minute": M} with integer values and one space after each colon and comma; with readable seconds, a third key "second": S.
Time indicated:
{"hour": 8, "minute": 2}
